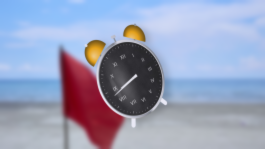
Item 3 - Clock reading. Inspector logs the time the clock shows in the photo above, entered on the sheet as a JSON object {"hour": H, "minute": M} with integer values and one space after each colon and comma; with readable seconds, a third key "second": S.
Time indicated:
{"hour": 8, "minute": 43}
